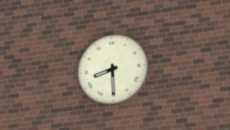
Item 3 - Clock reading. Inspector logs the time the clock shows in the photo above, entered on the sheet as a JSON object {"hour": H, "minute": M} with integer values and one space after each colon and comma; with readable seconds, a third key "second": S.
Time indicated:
{"hour": 8, "minute": 30}
